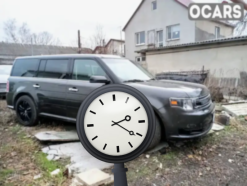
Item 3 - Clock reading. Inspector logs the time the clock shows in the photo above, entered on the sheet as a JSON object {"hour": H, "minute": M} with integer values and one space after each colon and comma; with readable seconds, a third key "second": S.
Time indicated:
{"hour": 2, "minute": 21}
